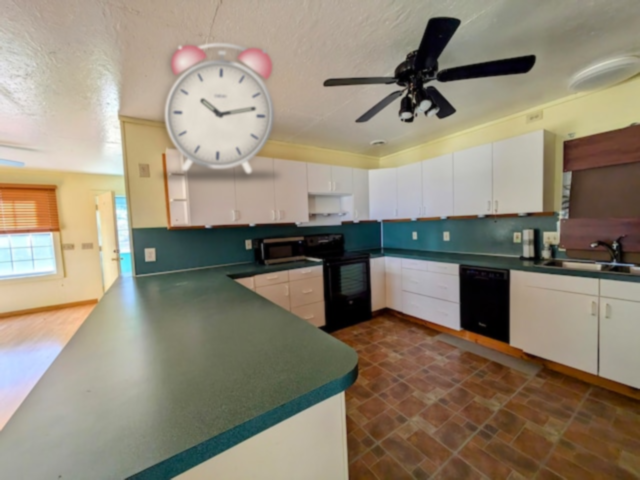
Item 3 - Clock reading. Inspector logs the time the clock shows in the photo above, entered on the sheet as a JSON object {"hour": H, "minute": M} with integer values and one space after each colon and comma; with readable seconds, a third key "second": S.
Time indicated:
{"hour": 10, "minute": 13}
